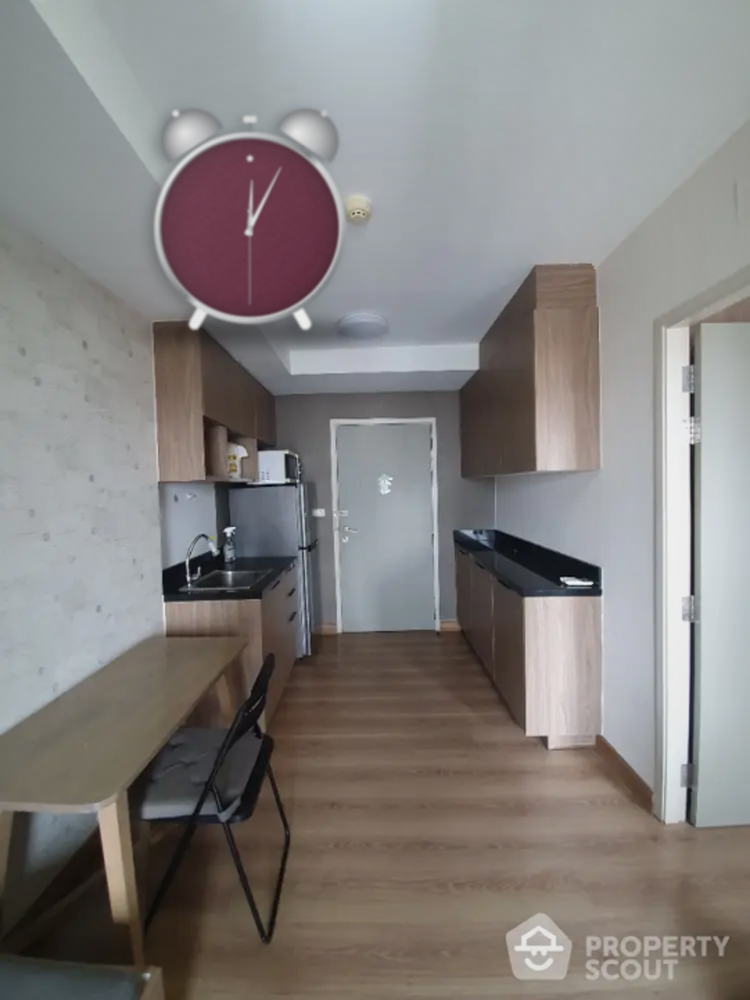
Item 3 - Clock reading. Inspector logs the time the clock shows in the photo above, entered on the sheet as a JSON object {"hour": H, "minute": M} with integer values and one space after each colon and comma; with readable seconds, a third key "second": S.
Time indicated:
{"hour": 12, "minute": 4, "second": 30}
